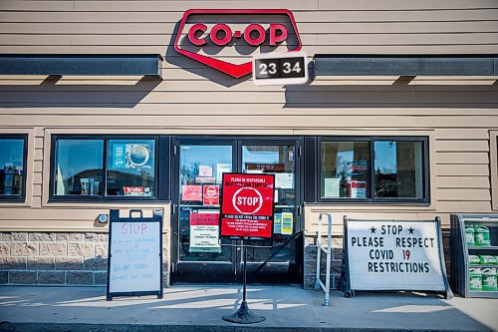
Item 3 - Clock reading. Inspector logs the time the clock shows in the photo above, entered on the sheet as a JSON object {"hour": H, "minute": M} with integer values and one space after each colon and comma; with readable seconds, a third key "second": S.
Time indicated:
{"hour": 23, "minute": 34}
